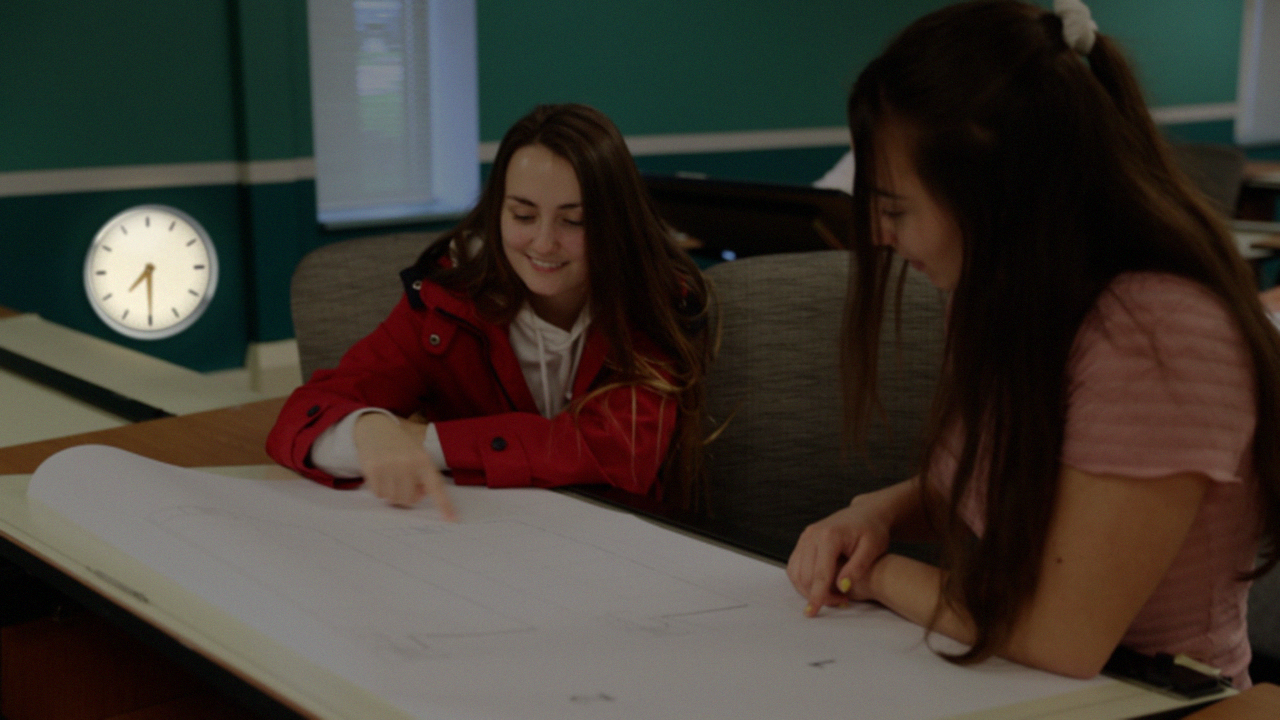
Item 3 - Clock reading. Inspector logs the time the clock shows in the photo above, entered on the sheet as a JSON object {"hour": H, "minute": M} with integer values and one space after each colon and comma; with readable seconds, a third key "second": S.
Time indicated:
{"hour": 7, "minute": 30}
